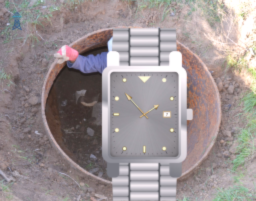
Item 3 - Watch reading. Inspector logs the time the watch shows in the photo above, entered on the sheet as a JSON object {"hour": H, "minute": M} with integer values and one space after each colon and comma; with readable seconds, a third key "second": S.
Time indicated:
{"hour": 1, "minute": 53}
